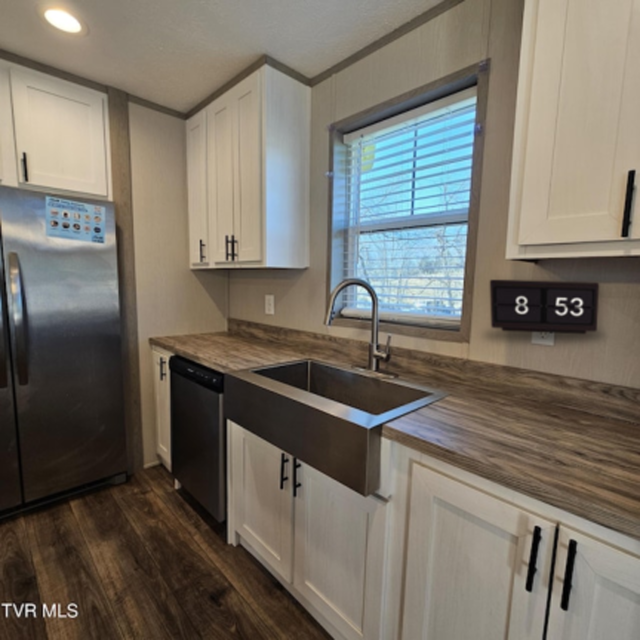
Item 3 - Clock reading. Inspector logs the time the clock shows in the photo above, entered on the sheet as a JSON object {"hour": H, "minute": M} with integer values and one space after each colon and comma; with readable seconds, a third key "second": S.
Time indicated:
{"hour": 8, "minute": 53}
